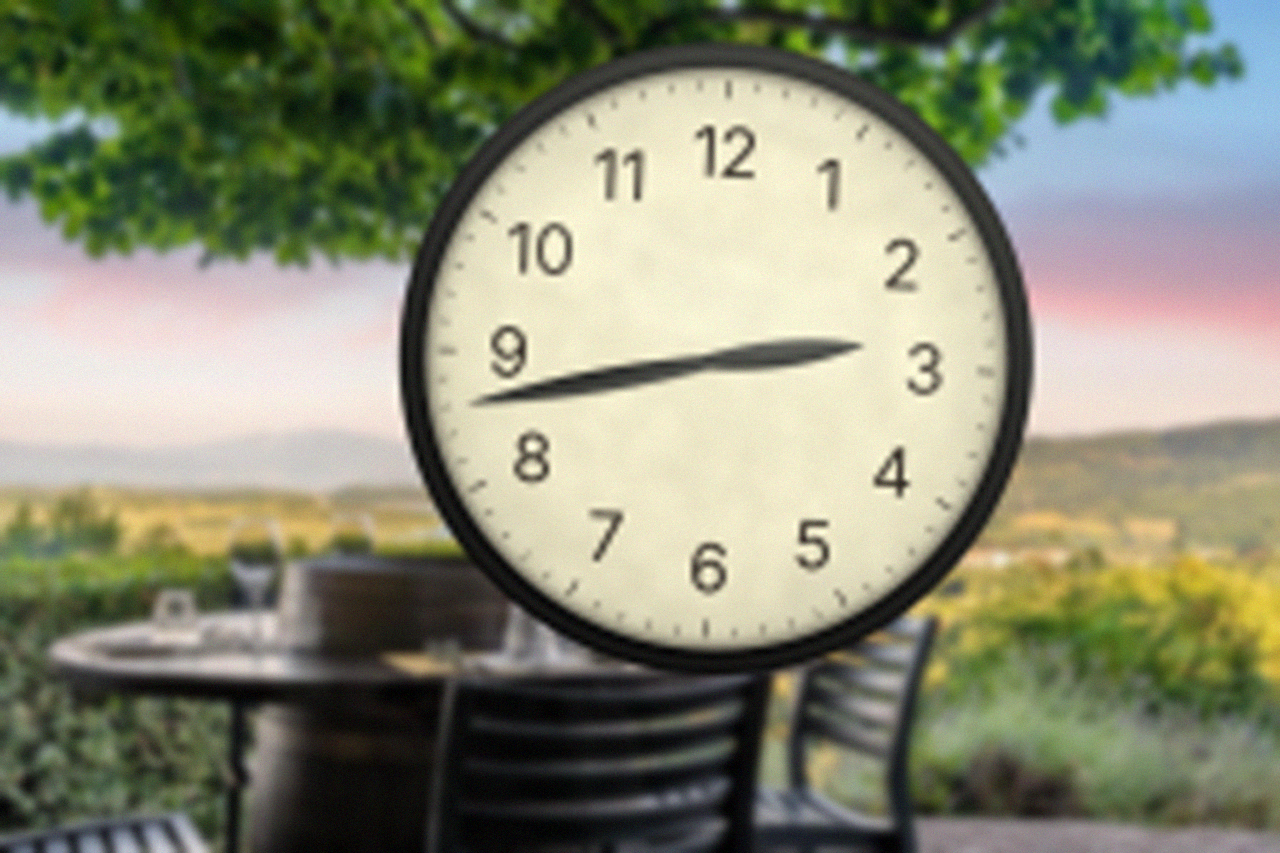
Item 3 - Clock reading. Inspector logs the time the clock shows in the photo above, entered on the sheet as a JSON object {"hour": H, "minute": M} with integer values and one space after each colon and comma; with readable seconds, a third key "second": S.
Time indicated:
{"hour": 2, "minute": 43}
